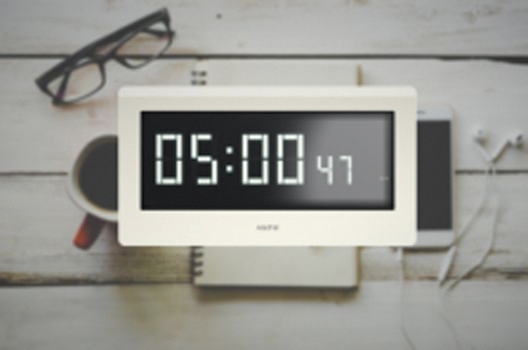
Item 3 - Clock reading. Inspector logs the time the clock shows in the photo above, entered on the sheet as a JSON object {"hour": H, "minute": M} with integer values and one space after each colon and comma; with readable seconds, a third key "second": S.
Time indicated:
{"hour": 5, "minute": 0, "second": 47}
